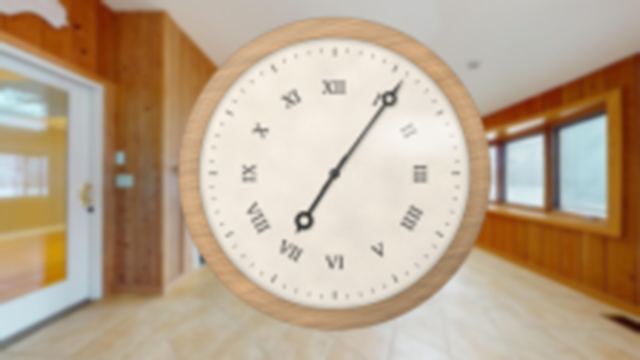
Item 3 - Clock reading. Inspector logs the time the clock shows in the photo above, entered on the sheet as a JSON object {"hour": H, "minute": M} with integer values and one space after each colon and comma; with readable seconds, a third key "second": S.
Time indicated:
{"hour": 7, "minute": 6}
